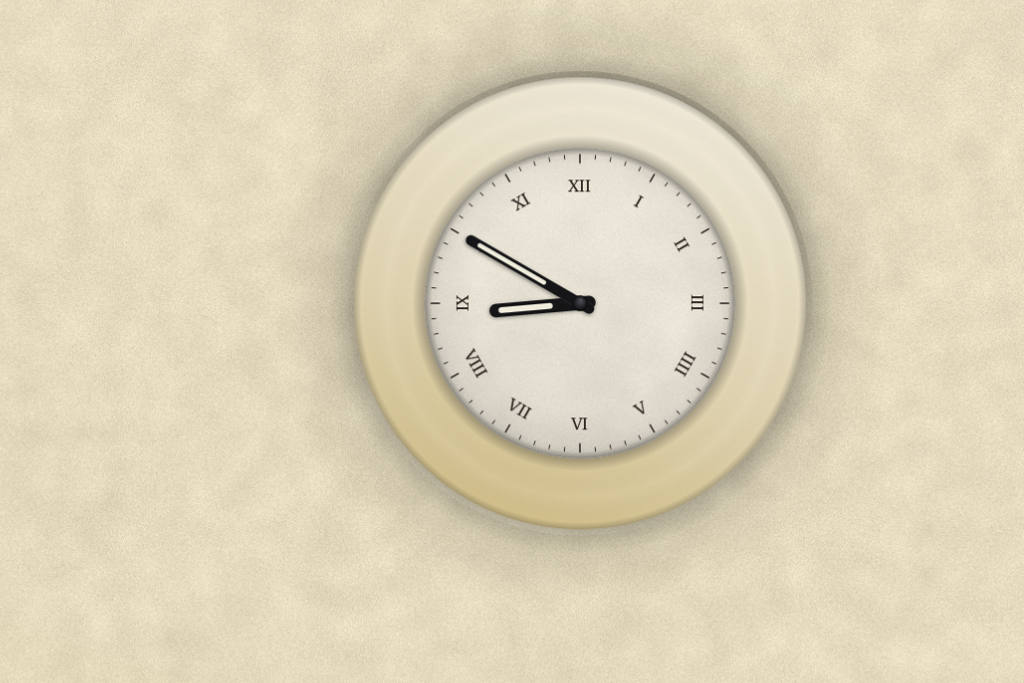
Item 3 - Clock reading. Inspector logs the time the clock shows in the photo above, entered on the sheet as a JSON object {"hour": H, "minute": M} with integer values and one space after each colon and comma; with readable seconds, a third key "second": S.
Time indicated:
{"hour": 8, "minute": 50}
